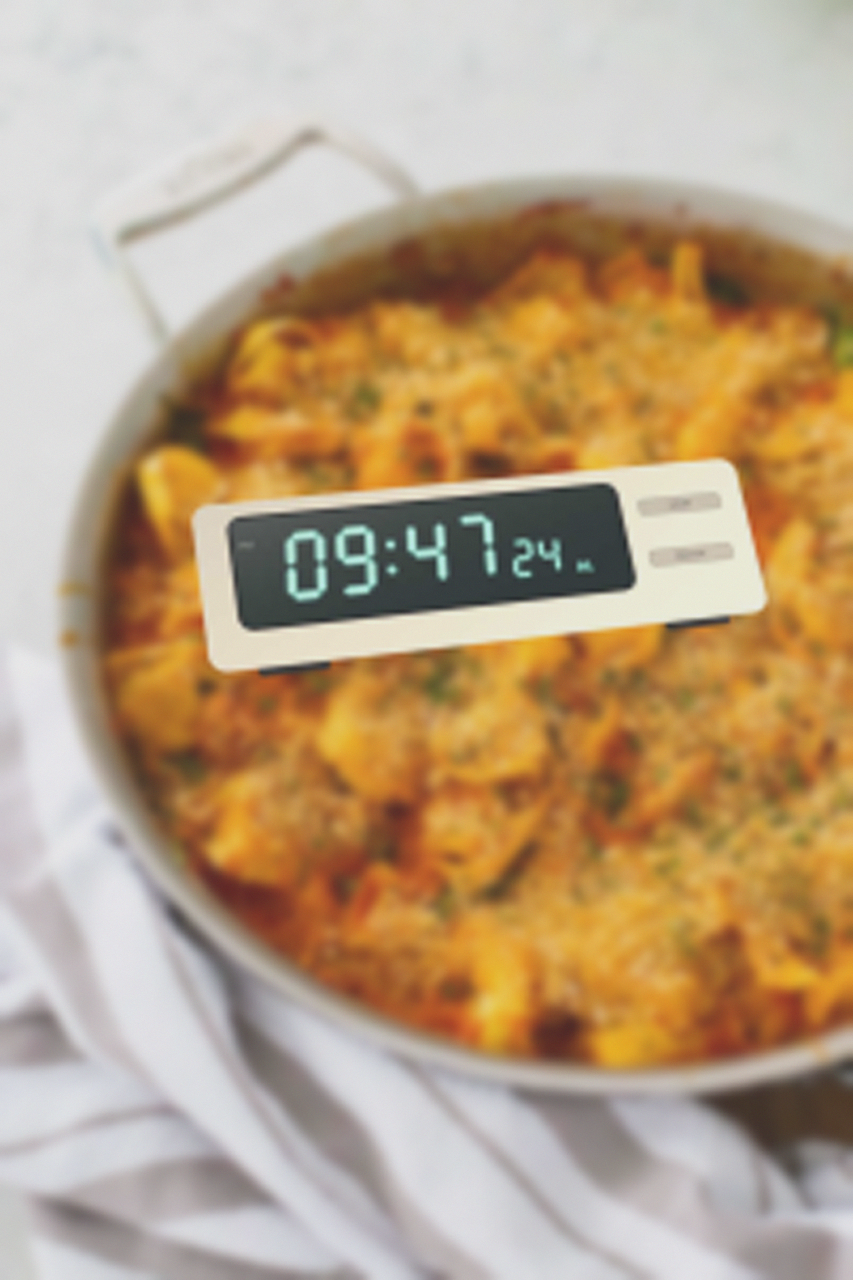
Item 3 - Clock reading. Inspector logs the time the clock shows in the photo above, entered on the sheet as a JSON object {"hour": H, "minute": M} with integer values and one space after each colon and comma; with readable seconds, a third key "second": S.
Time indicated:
{"hour": 9, "minute": 47, "second": 24}
